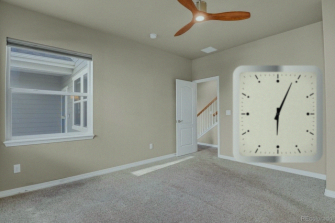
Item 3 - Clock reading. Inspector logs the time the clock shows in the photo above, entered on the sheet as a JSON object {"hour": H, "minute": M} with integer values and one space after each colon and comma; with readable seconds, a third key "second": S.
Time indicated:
{"hour": 6, "minute": 4}
